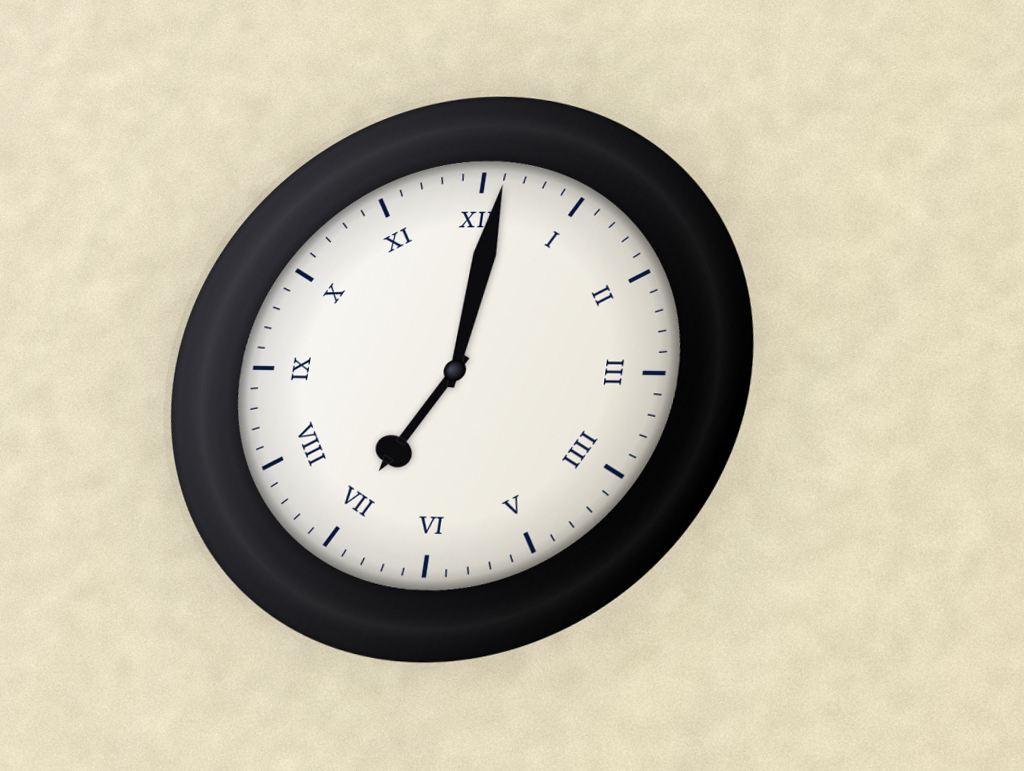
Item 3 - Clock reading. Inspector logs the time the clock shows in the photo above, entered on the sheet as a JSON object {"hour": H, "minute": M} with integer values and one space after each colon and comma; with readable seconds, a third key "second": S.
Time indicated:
{"hour": 7, "minute": 1}
